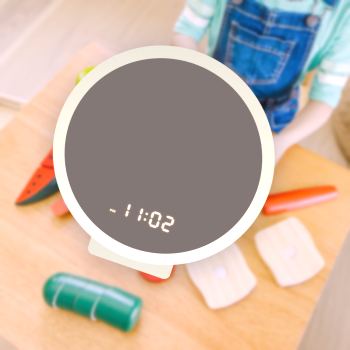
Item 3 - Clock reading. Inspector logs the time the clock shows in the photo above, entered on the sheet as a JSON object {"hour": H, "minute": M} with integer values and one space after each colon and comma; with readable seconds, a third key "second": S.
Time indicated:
{"hour": 11, "minute": 2}
